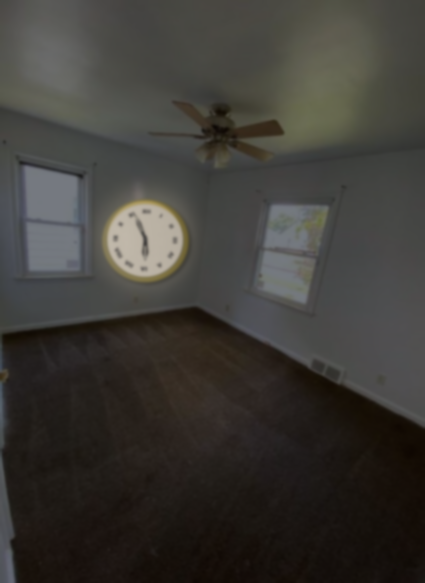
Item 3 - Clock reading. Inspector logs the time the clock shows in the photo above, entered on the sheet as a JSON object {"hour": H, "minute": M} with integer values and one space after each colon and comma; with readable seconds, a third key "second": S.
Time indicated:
{"hour": 5, "minute": 56}
